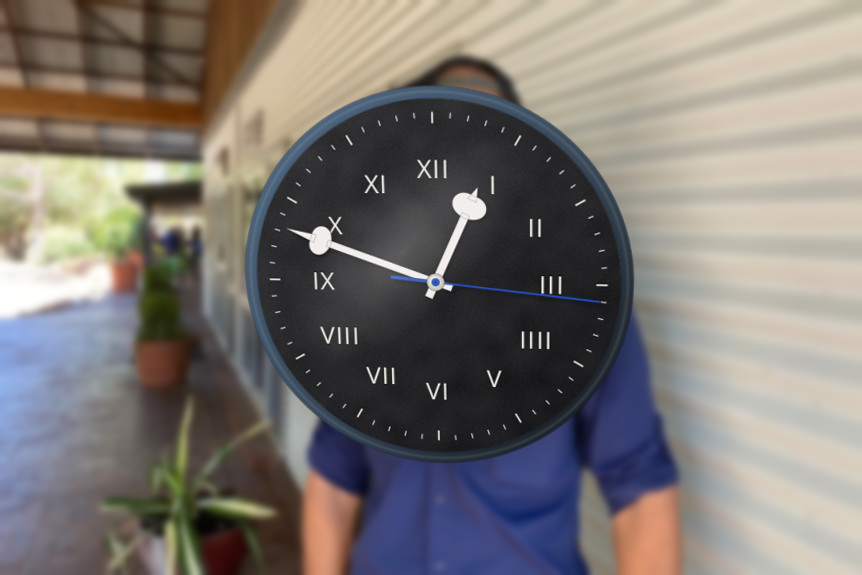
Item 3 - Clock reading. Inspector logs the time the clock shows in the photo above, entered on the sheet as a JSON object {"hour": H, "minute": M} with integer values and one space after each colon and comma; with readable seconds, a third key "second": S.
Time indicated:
{"hour": 12, "minute": 48, "second": 16}
